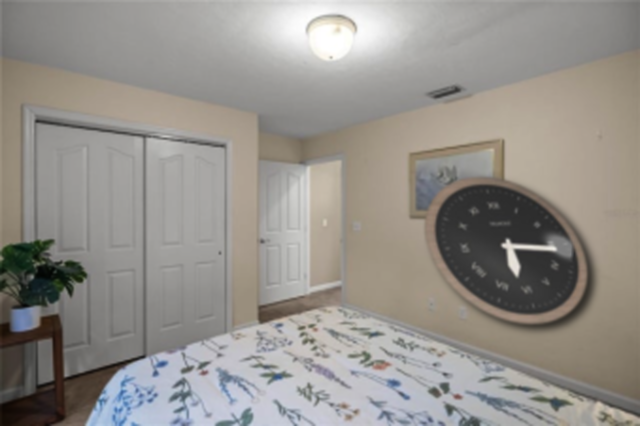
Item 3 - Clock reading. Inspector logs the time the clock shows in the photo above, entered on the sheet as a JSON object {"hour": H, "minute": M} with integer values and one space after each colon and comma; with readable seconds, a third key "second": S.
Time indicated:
{"hour": 6, "minute": 16}
